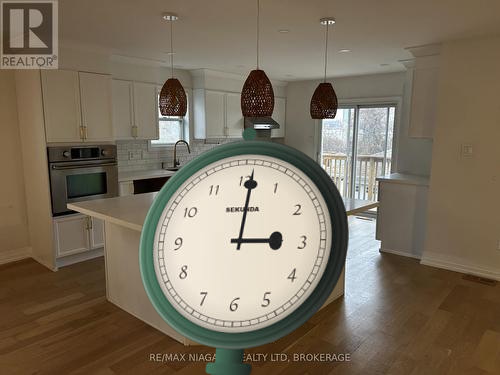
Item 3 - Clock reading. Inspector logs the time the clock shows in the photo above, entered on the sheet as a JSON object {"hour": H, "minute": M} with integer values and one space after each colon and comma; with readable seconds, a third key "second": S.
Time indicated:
{"hour": 3, "minute": 1}
